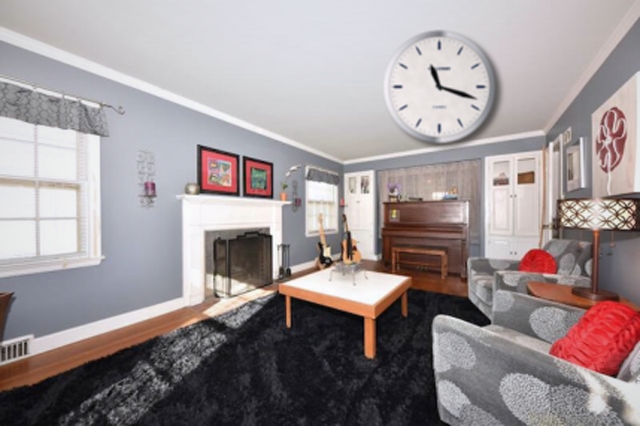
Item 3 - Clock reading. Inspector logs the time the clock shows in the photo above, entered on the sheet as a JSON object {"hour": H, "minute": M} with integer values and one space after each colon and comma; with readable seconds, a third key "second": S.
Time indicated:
{"hour": 11, "minute": 18}
